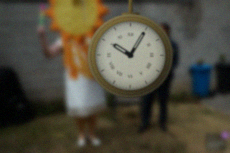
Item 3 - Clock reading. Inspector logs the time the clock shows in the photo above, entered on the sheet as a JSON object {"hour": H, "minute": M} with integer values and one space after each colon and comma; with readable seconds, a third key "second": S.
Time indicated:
{"hour": 10, "minute": 5}
